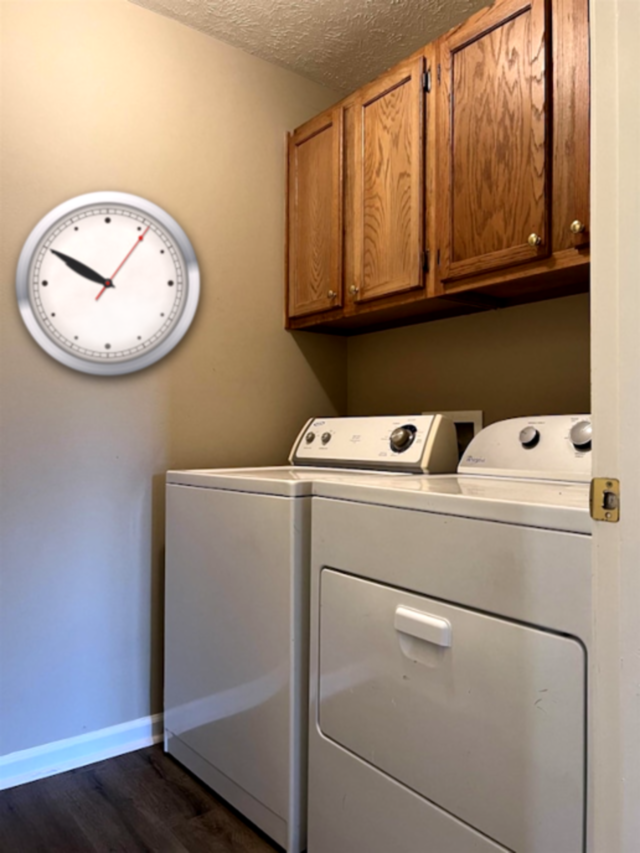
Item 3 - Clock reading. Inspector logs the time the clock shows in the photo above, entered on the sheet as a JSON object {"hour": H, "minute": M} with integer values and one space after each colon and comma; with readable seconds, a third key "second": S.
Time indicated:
{"hour": 9, "minute": 50, "second": 6}
